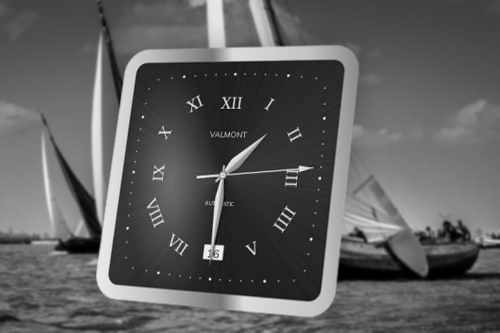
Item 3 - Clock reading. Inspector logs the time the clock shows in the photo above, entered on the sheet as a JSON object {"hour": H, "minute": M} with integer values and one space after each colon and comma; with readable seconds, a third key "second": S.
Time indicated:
{"hour": 1, "minute": 30, "second": 14}
